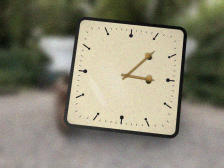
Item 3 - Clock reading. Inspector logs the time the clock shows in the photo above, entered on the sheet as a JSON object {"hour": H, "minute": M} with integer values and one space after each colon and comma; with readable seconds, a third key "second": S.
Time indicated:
{"hour": 3, "minute": 7}
